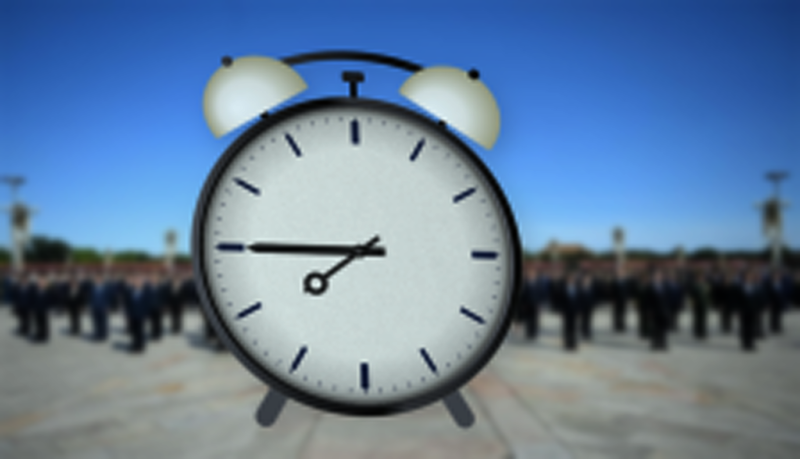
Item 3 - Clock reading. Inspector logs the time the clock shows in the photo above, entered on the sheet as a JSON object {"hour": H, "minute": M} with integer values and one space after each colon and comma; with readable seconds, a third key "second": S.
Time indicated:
{"hour": 7, "minute": 45}
